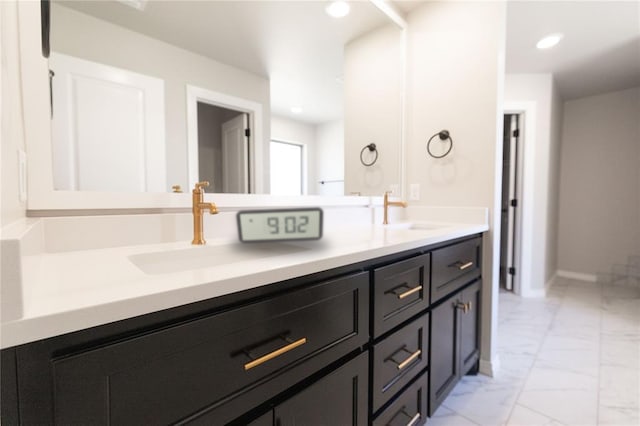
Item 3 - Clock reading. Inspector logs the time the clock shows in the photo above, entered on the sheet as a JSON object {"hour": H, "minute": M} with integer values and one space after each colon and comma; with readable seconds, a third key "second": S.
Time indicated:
{"hour": 9, "minute": 2}
